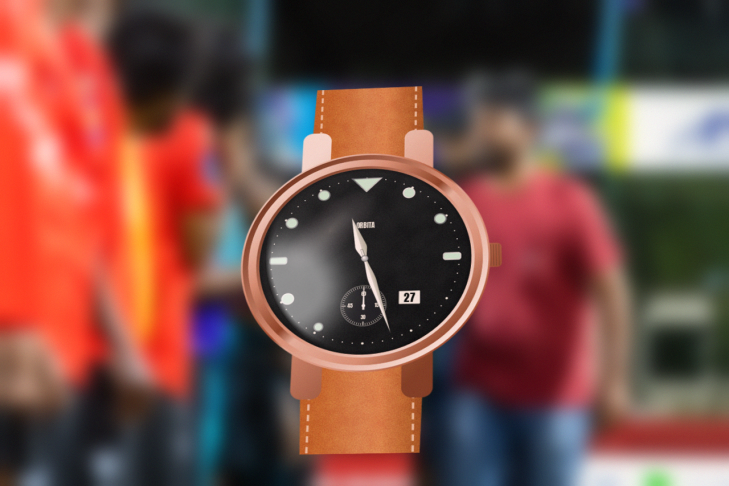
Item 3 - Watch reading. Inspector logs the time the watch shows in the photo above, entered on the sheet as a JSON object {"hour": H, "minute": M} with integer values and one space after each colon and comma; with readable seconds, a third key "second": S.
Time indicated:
{"hour": 11, "minute": 27}
